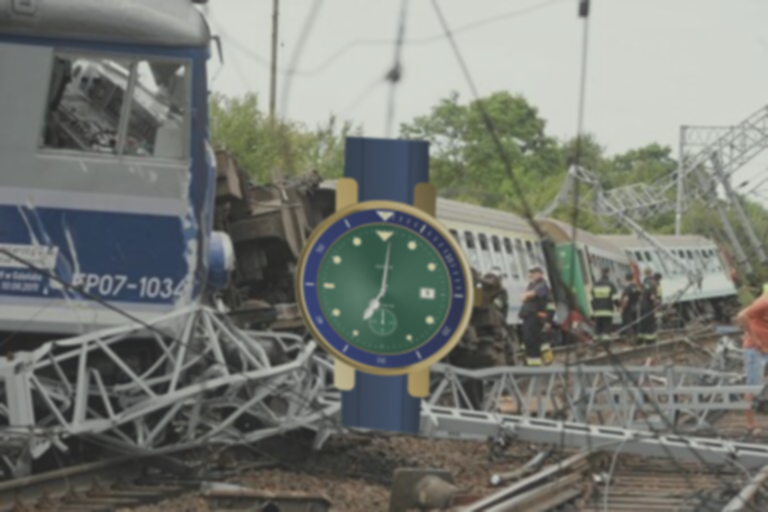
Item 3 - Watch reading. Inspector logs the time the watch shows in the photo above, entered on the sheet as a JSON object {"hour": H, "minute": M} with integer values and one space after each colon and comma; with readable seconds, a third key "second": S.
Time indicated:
{"hour": 7, "minute": 1}
